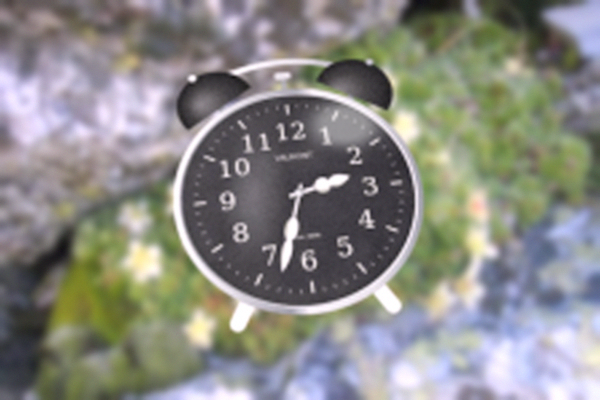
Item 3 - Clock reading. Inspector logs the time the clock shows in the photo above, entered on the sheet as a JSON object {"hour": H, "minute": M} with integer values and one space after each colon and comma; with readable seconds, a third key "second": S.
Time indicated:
{"hour": 2, "minute": 33}
